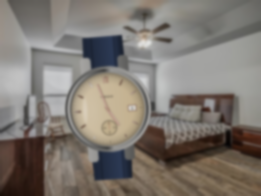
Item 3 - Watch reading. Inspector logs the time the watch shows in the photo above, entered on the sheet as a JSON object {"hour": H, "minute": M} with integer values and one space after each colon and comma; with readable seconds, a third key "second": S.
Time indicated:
{"hour": 4, "minute": 57}
